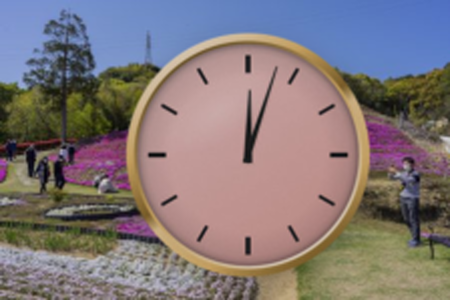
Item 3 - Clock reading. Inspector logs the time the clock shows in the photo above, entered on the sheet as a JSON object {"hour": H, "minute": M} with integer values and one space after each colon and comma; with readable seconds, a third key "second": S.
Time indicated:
{"hour": 12, "minute": 3}
